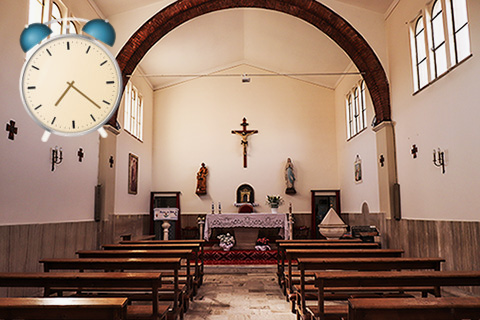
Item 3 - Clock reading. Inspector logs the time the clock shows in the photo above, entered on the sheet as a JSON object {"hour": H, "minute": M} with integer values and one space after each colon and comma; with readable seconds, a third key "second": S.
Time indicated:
{"hour": 7, "minute": 22}
